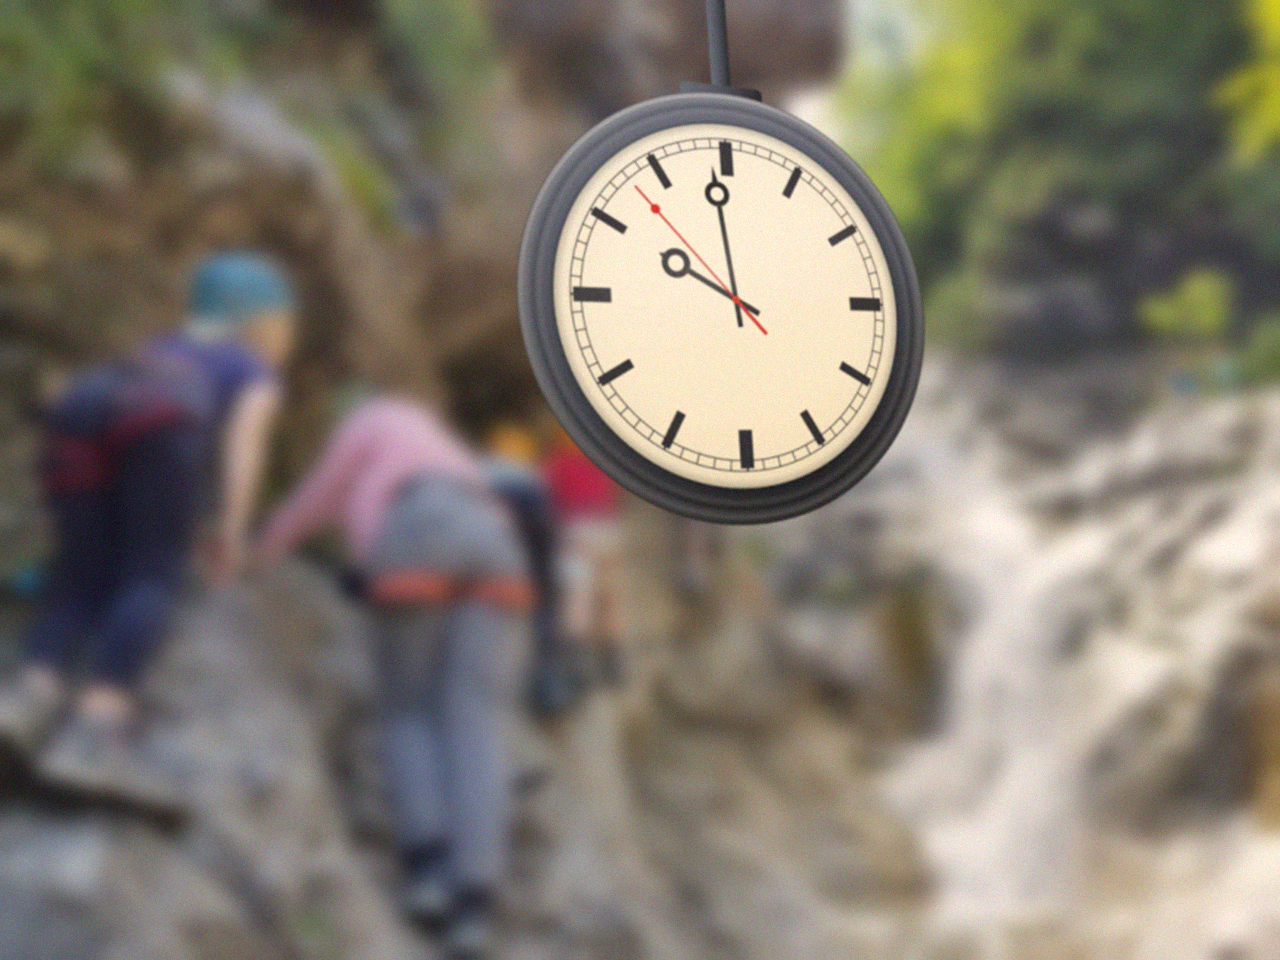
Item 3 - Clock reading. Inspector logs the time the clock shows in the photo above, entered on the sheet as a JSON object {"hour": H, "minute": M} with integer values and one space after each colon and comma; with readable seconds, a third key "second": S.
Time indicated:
{"hour": 9, "minute": 58, "second": 53}
